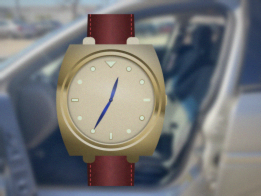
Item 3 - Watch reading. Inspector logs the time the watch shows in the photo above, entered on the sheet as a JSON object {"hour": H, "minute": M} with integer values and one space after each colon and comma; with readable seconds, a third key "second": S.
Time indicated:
{"hour": 12, "minute": 35}
